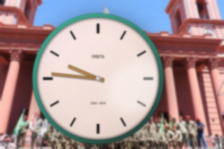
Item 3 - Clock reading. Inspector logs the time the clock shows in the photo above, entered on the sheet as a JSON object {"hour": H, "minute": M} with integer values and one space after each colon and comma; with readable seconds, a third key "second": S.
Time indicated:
{"hour": 9, "minute": 46}
